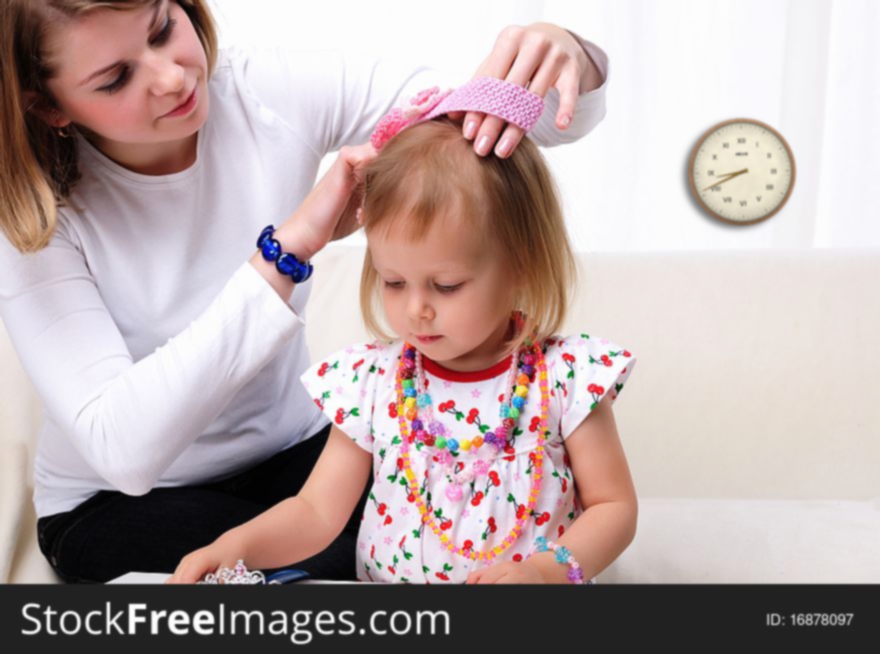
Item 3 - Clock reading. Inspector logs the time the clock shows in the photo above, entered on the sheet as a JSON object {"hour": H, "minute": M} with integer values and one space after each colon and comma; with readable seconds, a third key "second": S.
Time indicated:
{"hour": 8, "minute": 41}
